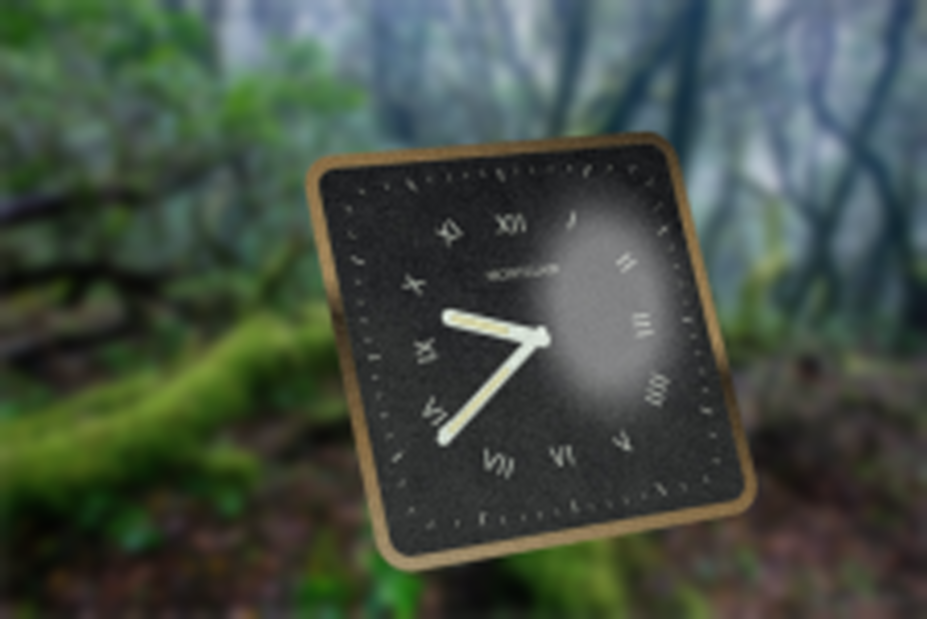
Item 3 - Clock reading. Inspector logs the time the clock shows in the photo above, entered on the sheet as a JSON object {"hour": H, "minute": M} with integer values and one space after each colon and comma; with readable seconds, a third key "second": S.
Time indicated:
{"hour": 9, "minute": 39}
